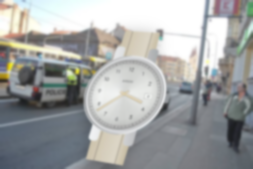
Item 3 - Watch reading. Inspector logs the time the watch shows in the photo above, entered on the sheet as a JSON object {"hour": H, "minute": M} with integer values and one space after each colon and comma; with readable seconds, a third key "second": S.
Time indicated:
{"hour": 3, "minute": 38}
